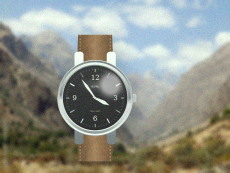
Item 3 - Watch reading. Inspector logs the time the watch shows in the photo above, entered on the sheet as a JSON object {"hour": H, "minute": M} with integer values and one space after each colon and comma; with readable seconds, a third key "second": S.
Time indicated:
{"hour": 3, "minute": 54}
